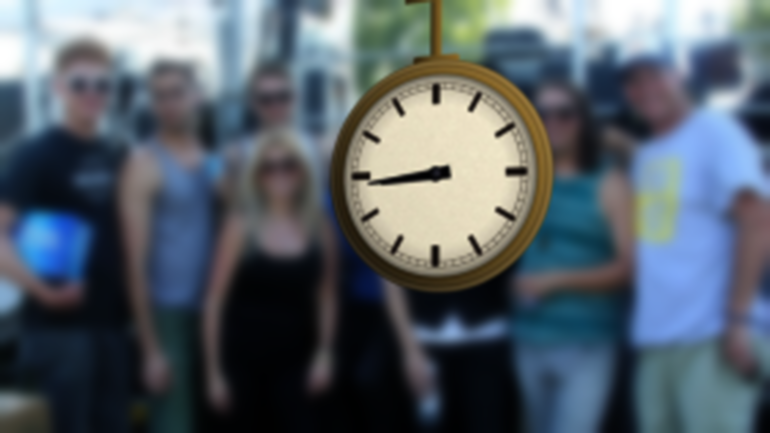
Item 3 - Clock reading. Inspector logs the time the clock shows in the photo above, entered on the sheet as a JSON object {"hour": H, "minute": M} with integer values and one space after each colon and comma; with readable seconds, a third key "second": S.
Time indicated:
{"hour": 8, "minute": 44}
